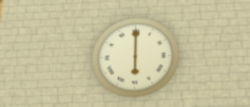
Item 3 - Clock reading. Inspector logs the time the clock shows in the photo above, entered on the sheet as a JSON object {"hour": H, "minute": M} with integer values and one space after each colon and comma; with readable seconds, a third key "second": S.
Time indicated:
{"hour": 6, "minute": 0}
